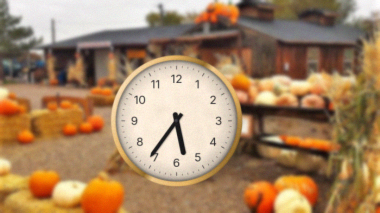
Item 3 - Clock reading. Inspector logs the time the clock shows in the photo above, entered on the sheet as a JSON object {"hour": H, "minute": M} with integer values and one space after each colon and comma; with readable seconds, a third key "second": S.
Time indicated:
{"hour": 5, "minute": 36}
